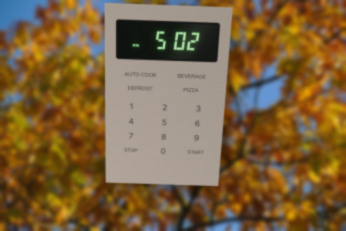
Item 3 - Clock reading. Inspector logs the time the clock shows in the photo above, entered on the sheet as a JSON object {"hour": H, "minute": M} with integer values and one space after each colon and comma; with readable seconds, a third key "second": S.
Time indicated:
{"hour": 5, "minute": 2}
